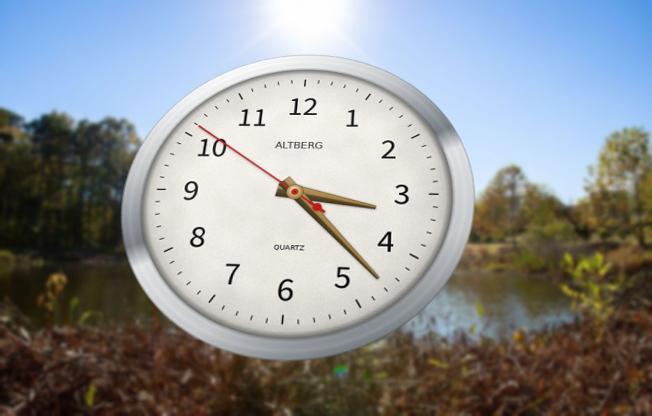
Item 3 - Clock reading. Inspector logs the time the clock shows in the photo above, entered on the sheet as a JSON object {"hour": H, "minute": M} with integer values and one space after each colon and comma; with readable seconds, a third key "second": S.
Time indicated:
{"hour": 3, "minute": 22, "second": 51}
